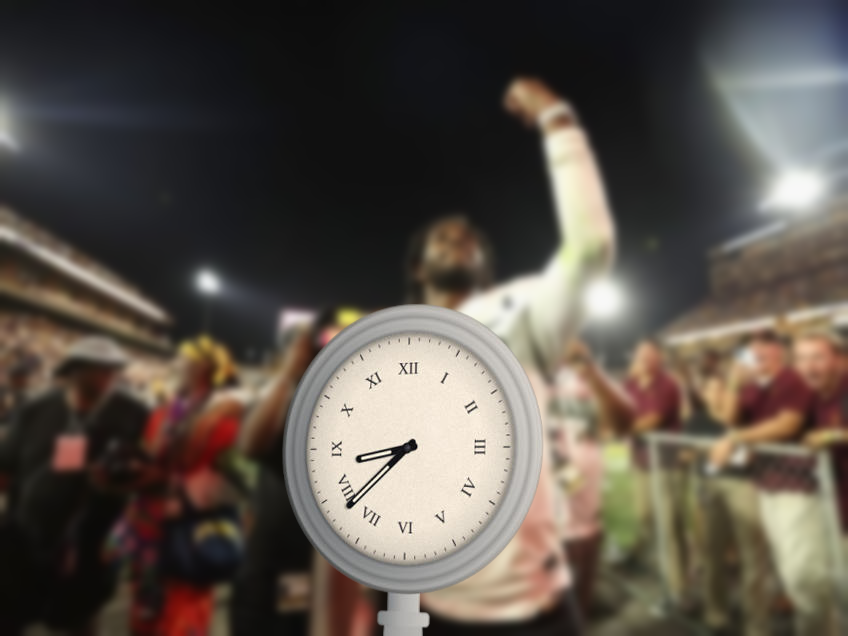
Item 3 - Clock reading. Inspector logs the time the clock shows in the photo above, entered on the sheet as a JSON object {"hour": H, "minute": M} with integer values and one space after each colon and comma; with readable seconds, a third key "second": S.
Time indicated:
{"hour": 8, "minute": 38}
